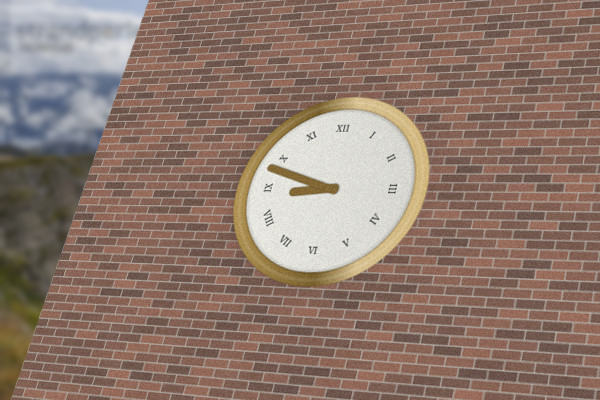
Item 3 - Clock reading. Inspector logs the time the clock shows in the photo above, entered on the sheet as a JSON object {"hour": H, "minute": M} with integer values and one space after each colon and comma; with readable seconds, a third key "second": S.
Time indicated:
{"hour": 8, "minute": 48}
